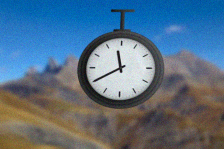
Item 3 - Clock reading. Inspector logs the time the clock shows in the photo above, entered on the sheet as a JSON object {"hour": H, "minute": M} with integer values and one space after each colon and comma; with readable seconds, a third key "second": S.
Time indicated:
{"hour": 11, "minute": 40}
